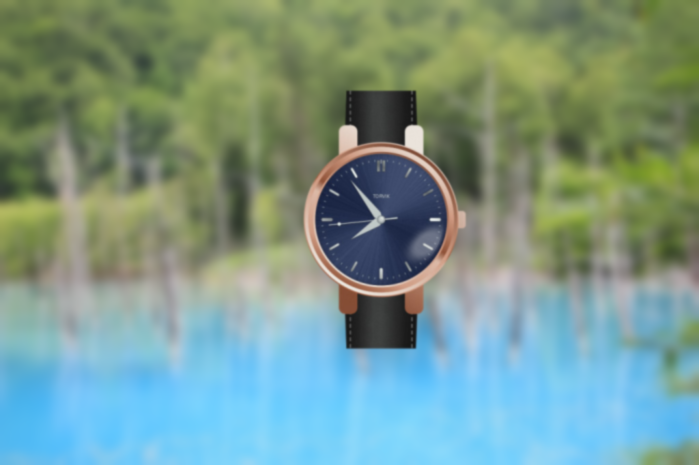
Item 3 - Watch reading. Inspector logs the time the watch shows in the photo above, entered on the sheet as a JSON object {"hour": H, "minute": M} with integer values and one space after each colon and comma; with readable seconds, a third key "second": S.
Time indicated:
{"hour": 7, "minute": 53, "second": 44}
